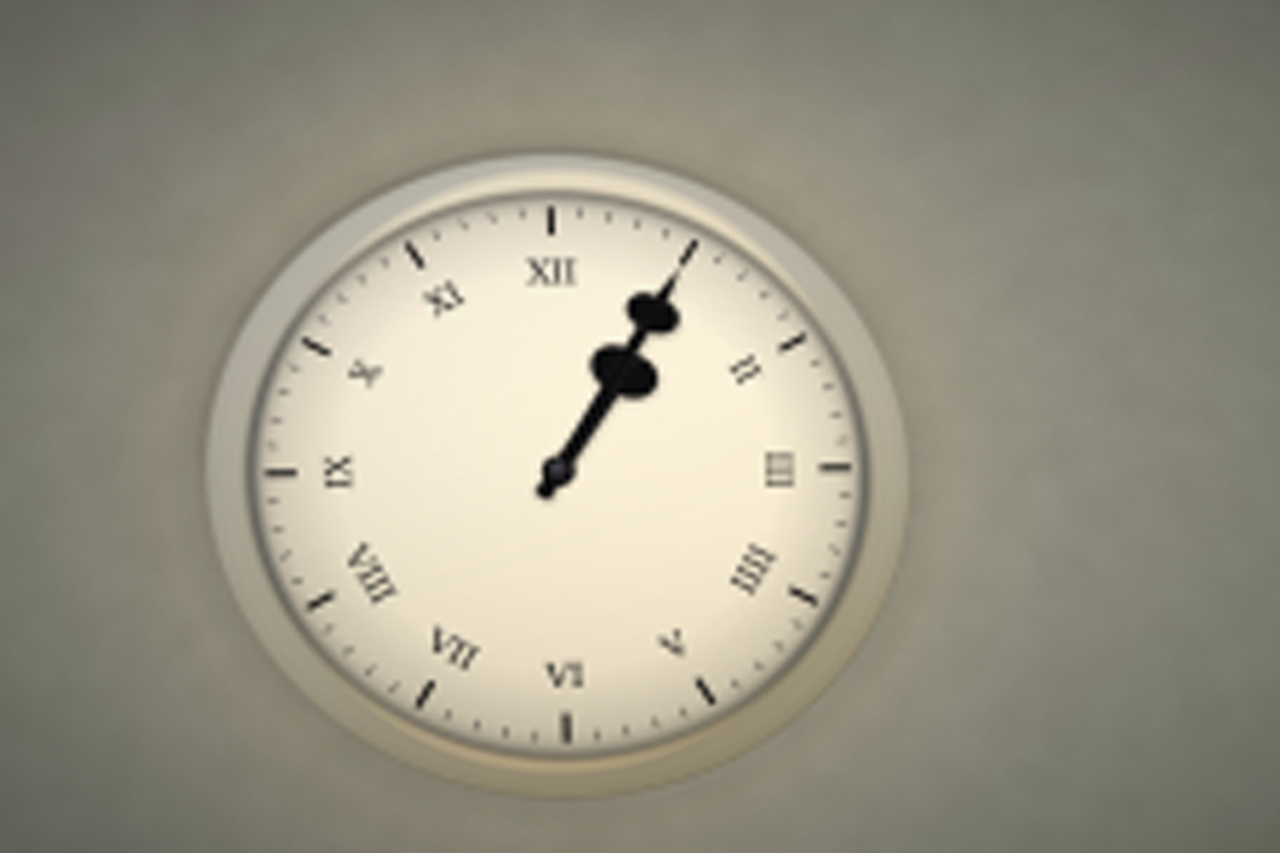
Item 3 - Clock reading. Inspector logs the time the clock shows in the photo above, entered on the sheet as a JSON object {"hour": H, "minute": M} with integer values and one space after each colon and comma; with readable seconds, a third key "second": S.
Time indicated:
{"hour": 1, "minute": 5}
